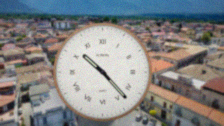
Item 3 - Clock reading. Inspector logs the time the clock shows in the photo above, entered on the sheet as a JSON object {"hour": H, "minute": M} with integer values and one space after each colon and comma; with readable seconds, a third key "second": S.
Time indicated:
{"hour": 10, "minute": 23}
